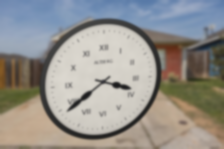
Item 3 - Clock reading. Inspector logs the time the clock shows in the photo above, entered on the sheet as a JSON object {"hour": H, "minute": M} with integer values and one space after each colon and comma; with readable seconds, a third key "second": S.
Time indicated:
{"hour": 3, "minute": 39}
